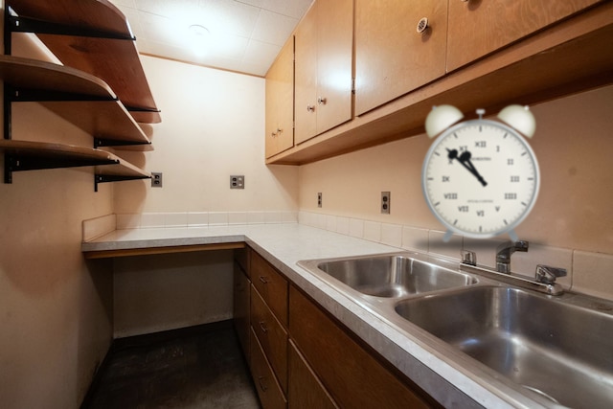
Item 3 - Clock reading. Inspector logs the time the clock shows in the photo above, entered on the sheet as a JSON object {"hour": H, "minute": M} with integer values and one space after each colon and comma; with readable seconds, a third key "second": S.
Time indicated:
{"hour": 10, "minute": 52}
